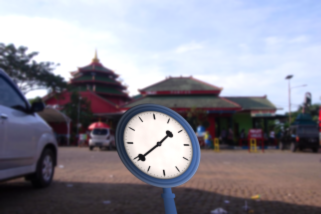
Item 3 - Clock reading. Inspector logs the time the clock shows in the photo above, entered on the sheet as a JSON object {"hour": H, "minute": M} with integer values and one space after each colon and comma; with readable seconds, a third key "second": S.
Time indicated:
{"hour": 1, "minute": 39}
